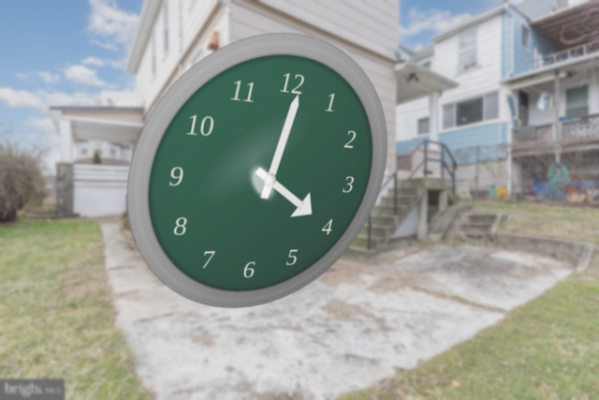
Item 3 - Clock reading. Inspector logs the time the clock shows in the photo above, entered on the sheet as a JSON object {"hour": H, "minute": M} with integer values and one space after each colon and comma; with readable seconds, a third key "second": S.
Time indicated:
{"hour": 4, "minute": 1}
